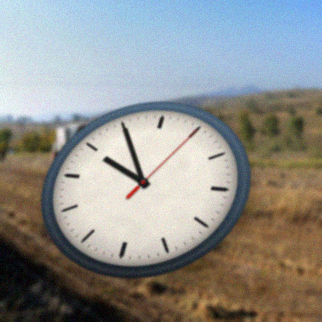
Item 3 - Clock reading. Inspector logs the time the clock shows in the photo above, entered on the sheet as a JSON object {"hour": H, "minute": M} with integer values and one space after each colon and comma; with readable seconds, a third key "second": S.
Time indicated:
{"hour": 9, "minute": 55, "second": 5}
